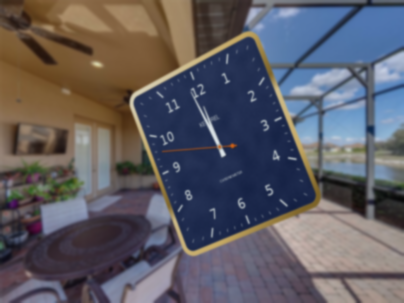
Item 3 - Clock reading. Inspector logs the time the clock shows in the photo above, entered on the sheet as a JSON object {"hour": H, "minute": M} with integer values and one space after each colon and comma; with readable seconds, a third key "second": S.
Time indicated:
{"hour": 11, "minute": 58, "second": 48}
